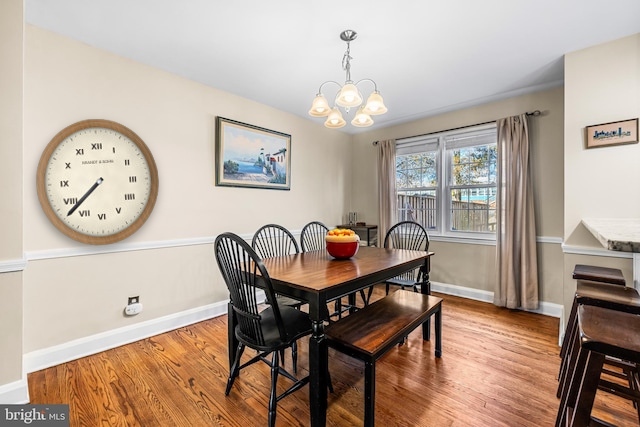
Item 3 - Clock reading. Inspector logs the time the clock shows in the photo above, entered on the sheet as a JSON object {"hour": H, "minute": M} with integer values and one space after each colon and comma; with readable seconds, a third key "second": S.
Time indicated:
{"hour": 7, "minute": 38}
